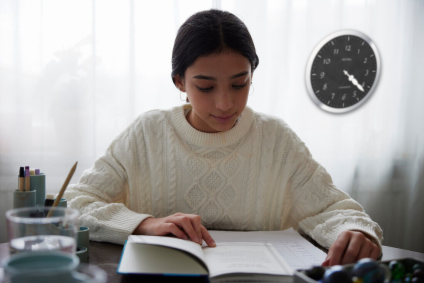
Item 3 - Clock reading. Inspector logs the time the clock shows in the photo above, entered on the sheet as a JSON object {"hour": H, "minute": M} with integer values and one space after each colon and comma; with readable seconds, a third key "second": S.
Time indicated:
{"hour": 4, "minute": 22}
